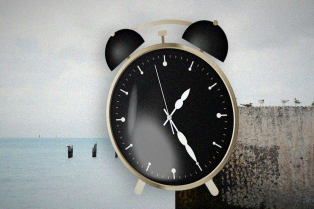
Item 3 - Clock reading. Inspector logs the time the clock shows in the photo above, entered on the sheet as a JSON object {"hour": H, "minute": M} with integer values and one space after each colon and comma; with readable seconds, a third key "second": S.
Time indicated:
{"hour": 1, "minute": 24, "second": 58}
